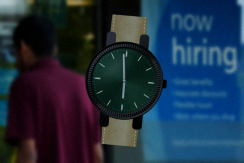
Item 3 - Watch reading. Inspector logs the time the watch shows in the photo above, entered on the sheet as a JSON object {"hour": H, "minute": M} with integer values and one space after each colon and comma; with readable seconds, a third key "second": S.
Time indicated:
{"hour": 5, "minute": 59}
